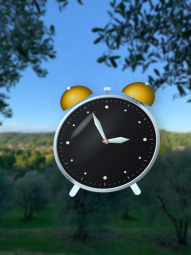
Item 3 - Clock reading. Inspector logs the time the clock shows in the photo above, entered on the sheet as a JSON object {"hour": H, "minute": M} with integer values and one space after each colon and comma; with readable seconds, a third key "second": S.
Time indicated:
{"hour": 2, "minute": 56}
